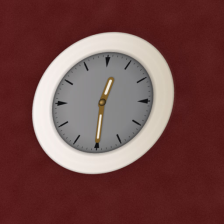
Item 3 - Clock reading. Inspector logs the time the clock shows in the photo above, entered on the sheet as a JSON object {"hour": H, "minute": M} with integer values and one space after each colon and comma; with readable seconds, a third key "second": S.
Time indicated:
{"hour": 12, "minute": 30}
